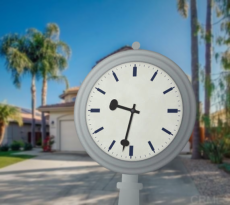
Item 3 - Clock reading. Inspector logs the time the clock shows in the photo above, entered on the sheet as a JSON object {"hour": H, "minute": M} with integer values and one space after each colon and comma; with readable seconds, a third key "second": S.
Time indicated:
{"hour": 9, "minute": 32}
